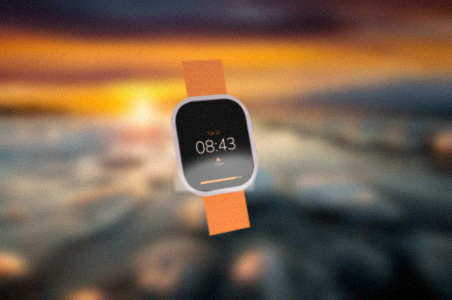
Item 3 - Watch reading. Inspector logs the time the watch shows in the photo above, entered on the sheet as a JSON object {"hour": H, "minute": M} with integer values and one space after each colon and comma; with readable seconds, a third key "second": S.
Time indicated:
{"hour": 8, "minute": 43}
